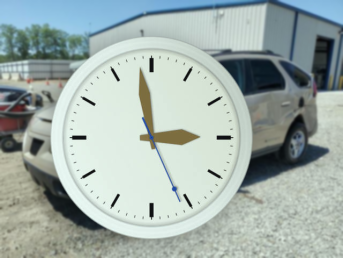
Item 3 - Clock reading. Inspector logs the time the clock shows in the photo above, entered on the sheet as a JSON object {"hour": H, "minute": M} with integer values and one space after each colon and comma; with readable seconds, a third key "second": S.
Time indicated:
{"hour": 2, "minute": 58, "second": 26}
